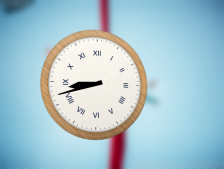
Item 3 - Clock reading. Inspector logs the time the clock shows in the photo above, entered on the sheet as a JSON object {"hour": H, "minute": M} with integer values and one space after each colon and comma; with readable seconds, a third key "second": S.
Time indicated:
{"hour": 8, "minute": 42}
